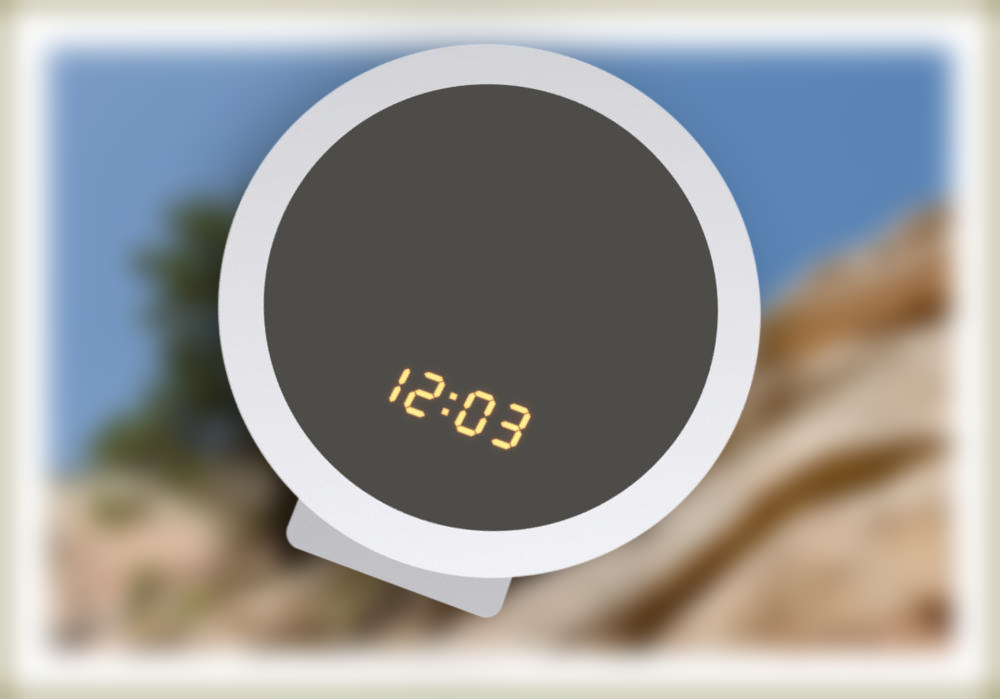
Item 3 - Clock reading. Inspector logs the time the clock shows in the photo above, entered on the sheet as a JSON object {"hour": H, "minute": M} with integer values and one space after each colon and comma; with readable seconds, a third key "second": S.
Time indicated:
{"hour": 12, "minute": 3}
